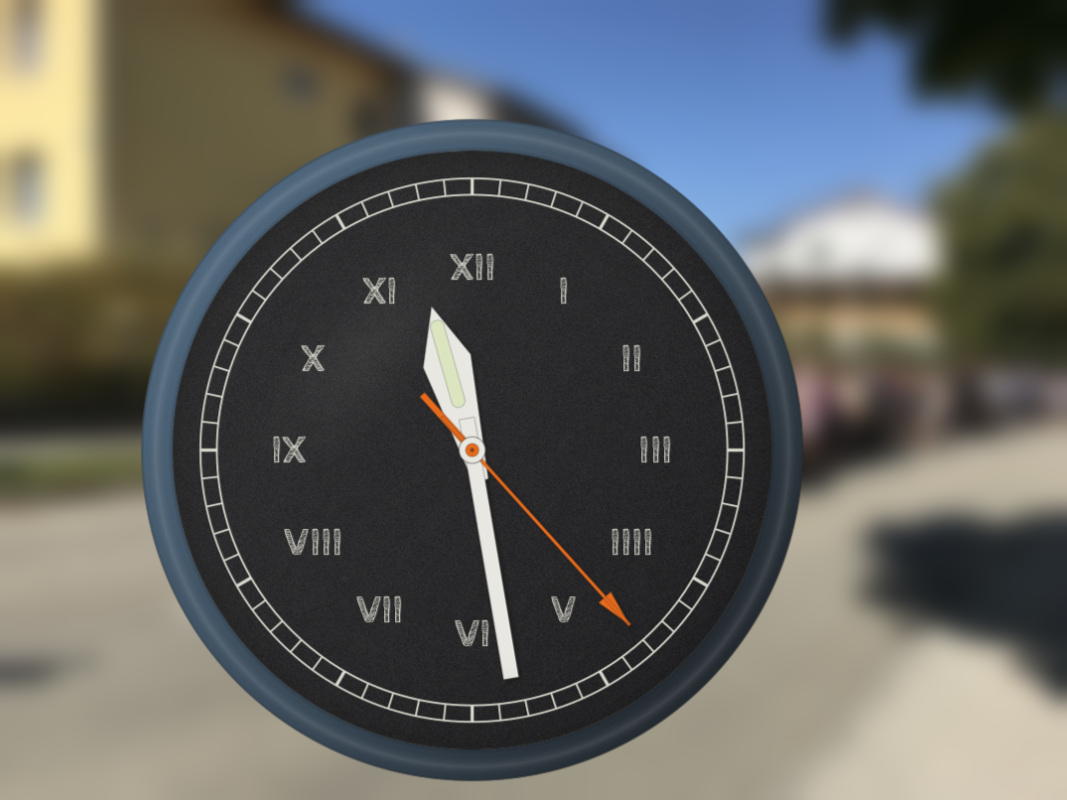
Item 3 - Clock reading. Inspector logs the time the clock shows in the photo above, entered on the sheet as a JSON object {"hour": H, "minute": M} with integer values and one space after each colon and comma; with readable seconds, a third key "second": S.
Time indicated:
{"hour": 11, "minute": 28, "second": 23}
